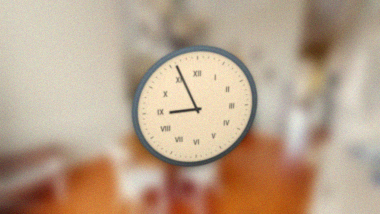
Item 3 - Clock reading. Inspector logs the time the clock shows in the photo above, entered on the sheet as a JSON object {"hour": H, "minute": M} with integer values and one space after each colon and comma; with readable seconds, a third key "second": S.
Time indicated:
{"hour": 8, "minute": 56}
